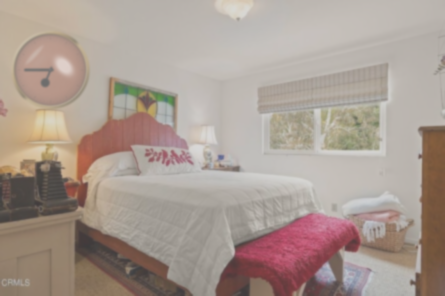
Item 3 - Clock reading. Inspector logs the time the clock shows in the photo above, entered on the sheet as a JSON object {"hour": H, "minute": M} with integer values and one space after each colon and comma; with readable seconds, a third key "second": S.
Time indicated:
{"hour": 6, "minute": 45}
